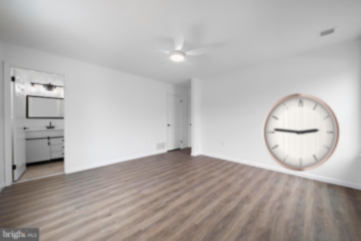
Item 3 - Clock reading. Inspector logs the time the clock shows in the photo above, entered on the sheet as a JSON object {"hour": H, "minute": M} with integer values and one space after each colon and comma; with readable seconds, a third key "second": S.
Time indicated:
{"hour": 2, "minute": 46}
